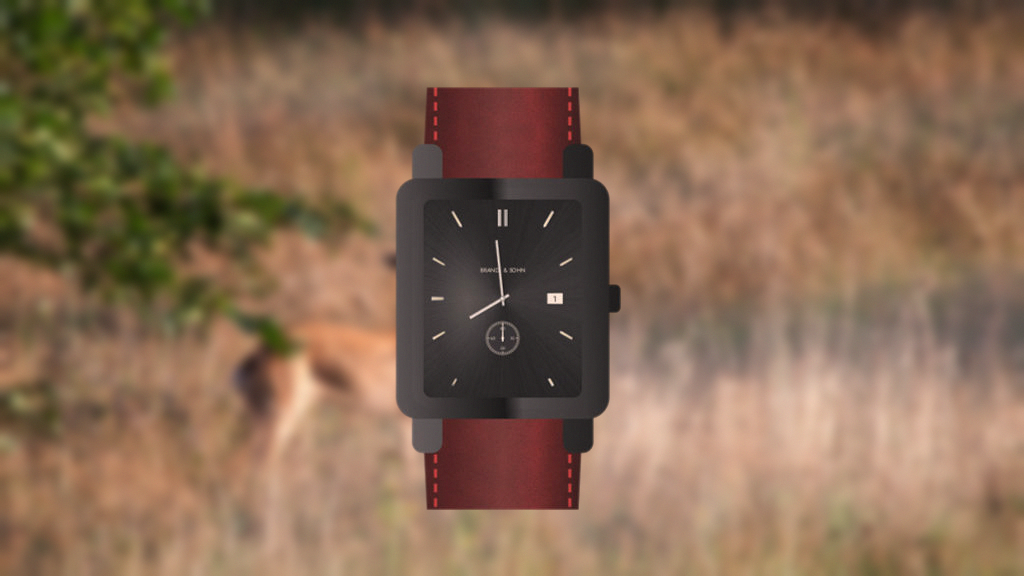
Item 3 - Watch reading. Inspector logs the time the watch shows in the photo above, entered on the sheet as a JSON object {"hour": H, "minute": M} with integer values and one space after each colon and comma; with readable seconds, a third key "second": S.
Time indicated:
{"hour": 7, "minute": 59}
